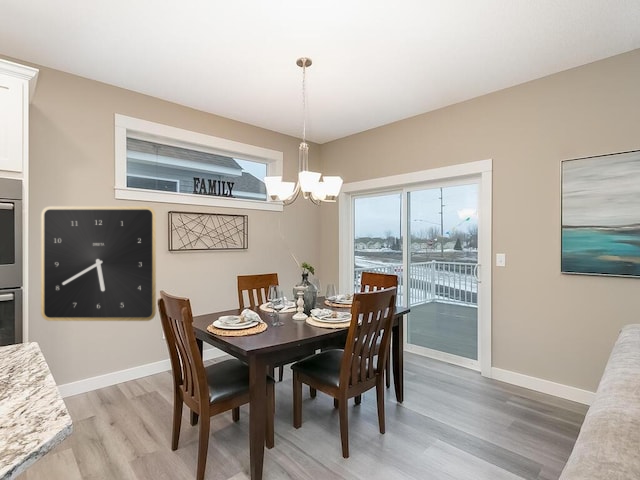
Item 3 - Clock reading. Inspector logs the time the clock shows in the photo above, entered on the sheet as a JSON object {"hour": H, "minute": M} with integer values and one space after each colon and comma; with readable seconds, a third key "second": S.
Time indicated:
{"hour": 5, "minute": 40}
